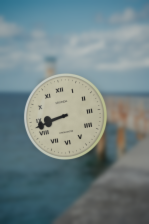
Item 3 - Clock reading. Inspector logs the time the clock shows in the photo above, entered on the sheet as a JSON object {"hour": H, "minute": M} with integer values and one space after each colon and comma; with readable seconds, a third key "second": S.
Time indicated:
{"hour": 8, "minute": 43}
